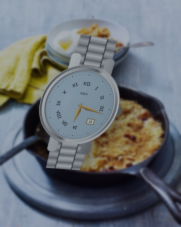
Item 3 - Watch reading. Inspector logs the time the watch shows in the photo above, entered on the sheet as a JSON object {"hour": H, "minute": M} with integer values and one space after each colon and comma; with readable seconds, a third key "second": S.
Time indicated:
{"hour": 6, "minute": 17}
